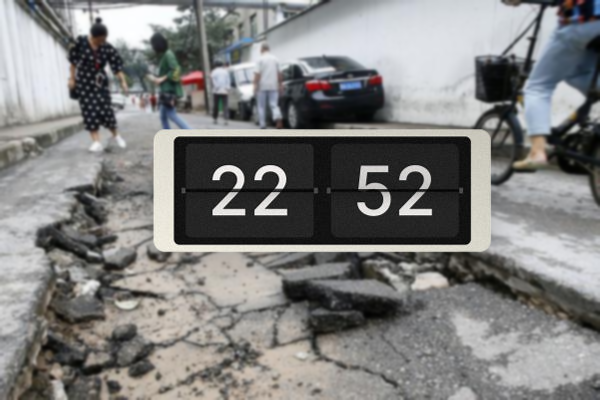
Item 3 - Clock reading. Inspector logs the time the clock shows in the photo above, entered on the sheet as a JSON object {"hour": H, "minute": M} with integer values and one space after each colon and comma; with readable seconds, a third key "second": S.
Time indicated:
{"hour": 22, "minute": 52}
